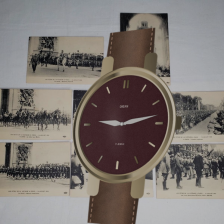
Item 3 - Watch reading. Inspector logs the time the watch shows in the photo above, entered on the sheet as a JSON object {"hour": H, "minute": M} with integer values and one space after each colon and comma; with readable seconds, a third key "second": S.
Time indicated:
{"hour": 9, "minute": 13}
